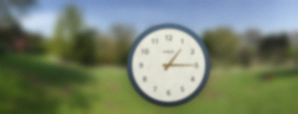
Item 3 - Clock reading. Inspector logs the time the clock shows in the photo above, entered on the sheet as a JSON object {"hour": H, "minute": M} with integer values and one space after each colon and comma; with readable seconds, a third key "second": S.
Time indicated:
{"hour": 1, "minute": 15}
